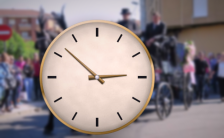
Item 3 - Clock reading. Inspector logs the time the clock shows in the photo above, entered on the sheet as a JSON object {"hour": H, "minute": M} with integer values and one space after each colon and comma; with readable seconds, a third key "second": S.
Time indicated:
{"hour": 2, "minute": 52}
